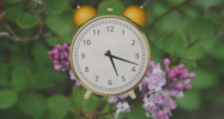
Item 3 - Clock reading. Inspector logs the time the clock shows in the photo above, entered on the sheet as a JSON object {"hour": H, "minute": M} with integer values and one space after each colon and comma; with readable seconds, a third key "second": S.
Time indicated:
{"hour": 5, "minute": 18}
